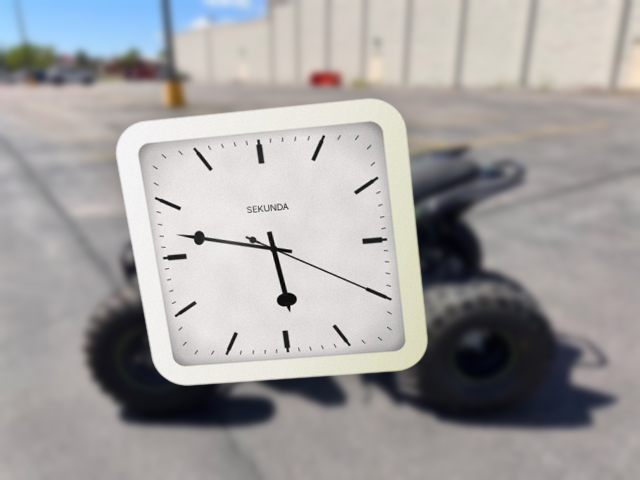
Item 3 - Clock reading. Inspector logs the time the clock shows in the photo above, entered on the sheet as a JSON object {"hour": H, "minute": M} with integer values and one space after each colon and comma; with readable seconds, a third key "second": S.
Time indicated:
{"hour": 5, "minute": 47, "second": 20}
